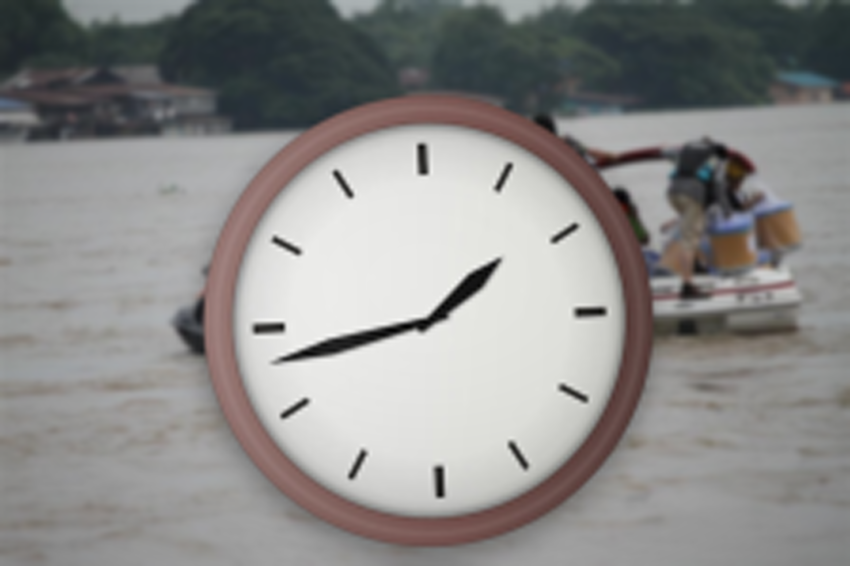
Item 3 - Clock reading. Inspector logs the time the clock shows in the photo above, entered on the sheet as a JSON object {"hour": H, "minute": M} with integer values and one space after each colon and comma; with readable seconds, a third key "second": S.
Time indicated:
{"hour": 1, "minute": 43}
